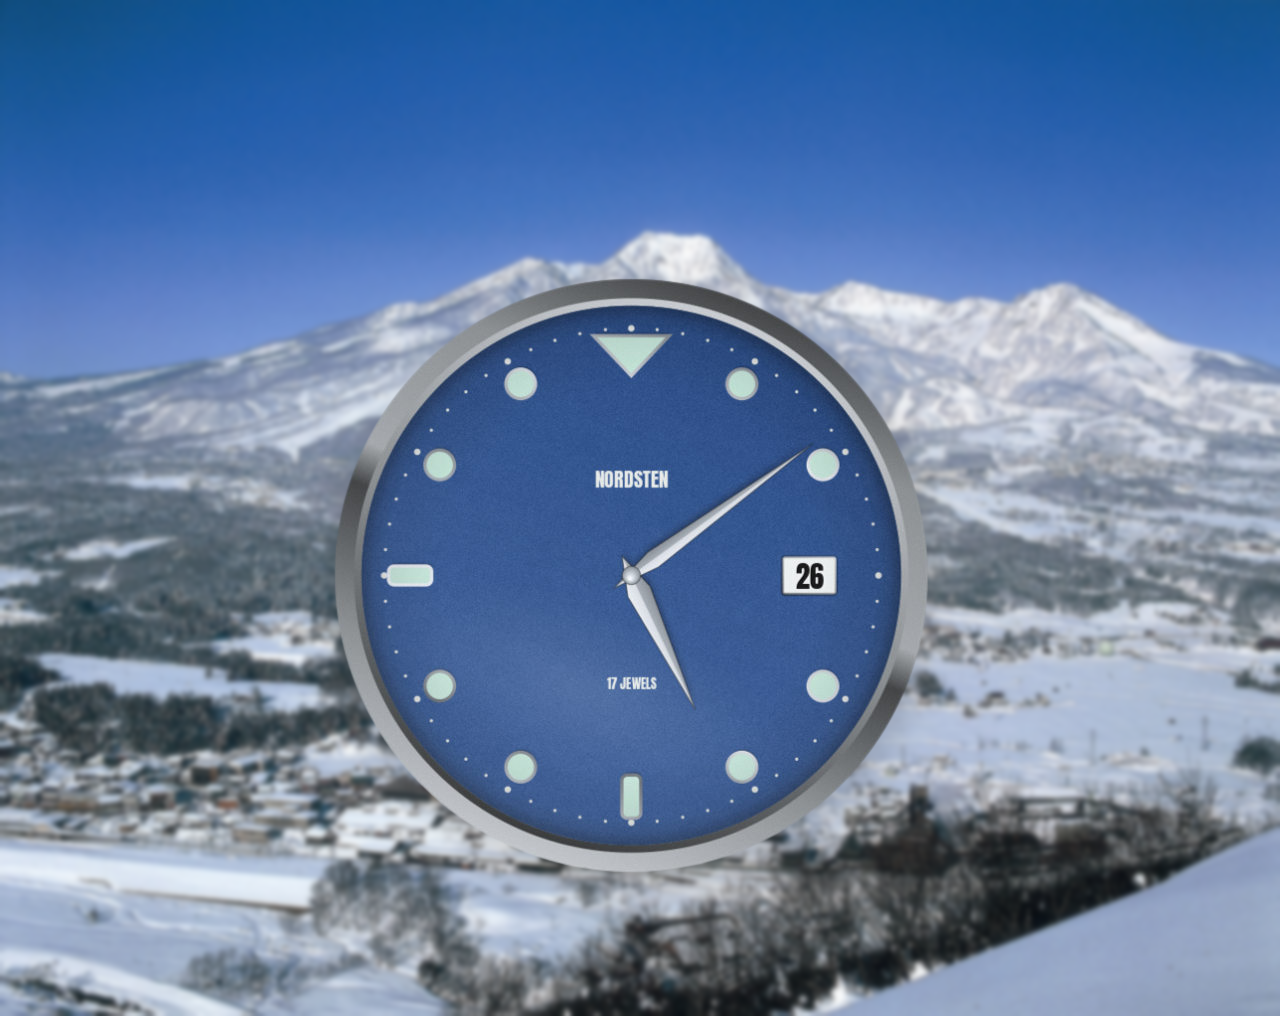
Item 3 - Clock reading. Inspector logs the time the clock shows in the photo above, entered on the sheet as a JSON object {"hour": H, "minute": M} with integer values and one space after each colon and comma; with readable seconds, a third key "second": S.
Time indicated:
{"hour": 5, "minute": 9}
